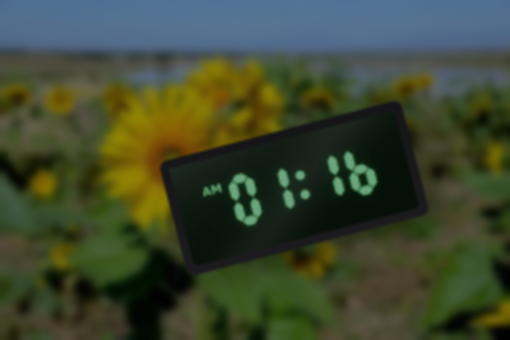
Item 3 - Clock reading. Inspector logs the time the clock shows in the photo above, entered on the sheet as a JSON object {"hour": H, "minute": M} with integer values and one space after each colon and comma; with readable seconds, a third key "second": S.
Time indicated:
{"hour": 1, "minute": 16}
